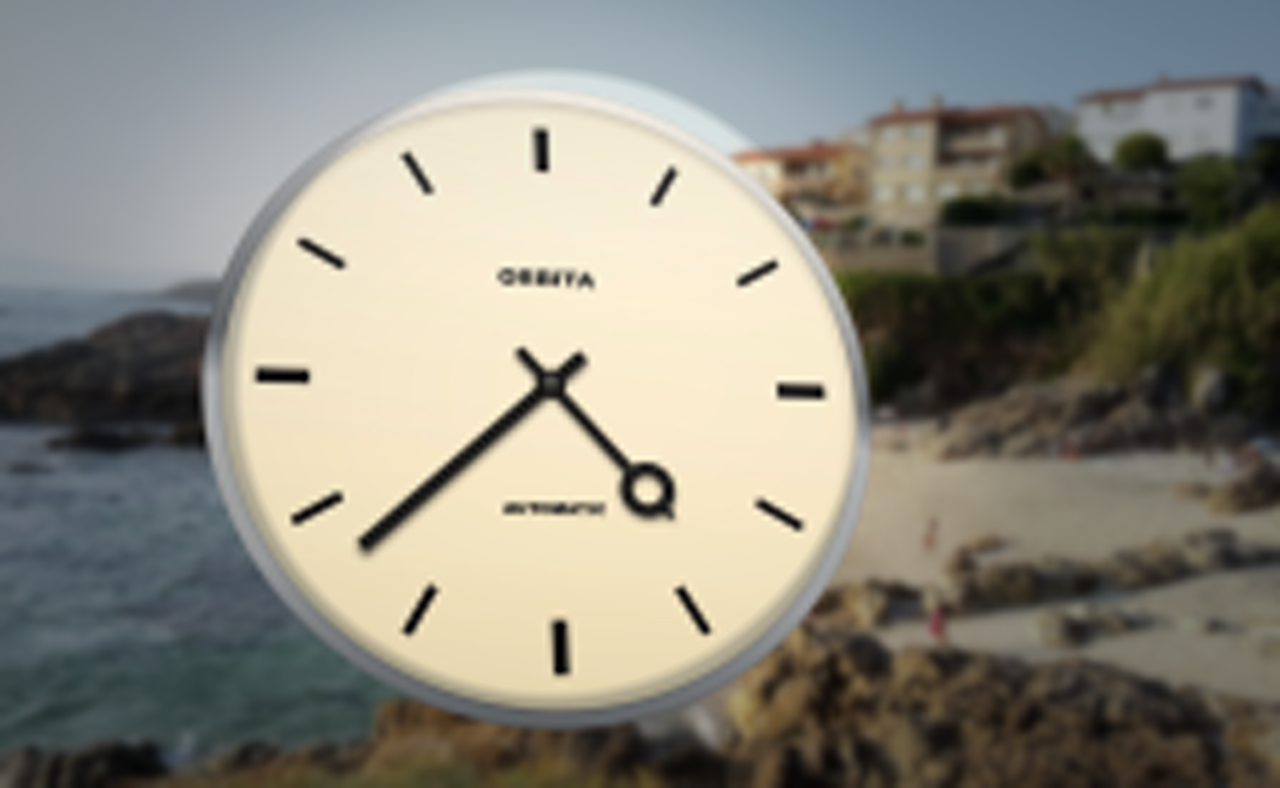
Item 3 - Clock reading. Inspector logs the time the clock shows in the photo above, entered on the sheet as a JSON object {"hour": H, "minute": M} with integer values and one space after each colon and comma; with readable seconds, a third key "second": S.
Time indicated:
{"hour": 4, "minute": 38}
